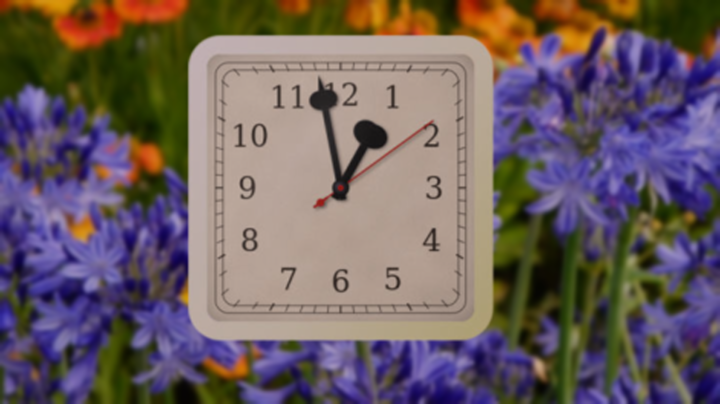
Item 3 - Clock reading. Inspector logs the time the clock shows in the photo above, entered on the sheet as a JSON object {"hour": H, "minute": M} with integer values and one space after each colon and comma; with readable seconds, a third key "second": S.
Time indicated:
{"hour": 12, "minute": 58, "second": 9}
